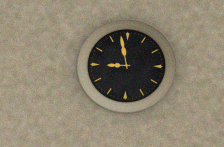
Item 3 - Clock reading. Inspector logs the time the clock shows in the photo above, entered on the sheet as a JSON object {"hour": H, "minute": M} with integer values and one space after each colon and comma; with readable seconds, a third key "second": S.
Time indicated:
{"hour": 8, "minute": 58}
